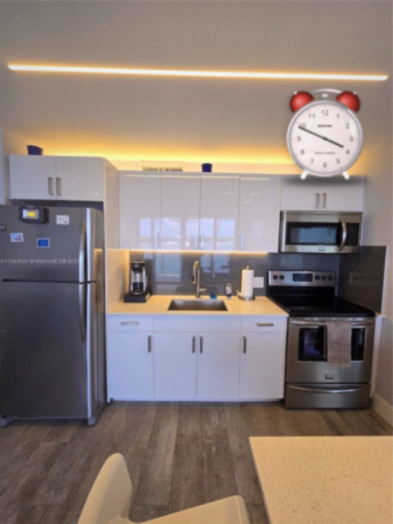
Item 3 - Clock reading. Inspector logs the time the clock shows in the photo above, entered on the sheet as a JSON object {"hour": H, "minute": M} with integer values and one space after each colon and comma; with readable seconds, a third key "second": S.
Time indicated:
{"hour": 3, "minute": 49}
